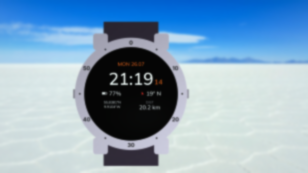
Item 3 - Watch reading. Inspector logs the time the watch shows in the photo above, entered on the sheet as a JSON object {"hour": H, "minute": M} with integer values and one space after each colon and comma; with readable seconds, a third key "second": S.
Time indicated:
{"hour": 21, "minute": 19}
